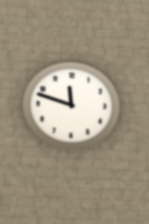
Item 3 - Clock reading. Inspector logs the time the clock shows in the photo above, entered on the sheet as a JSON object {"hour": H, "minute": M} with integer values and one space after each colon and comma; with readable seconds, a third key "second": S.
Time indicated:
{"hour": 11, "minute": 48}
